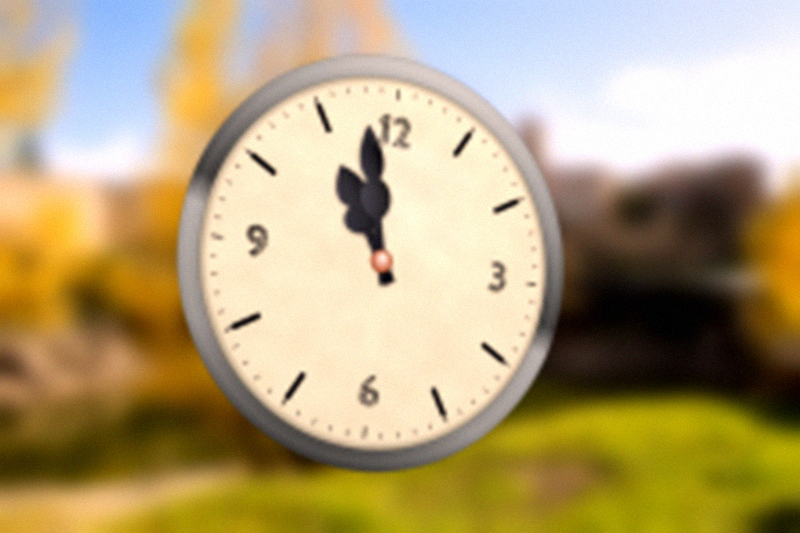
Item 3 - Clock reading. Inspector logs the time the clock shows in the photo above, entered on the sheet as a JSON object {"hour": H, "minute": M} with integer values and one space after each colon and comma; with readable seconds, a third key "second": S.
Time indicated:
{"hour": 10, "minute": 58}
